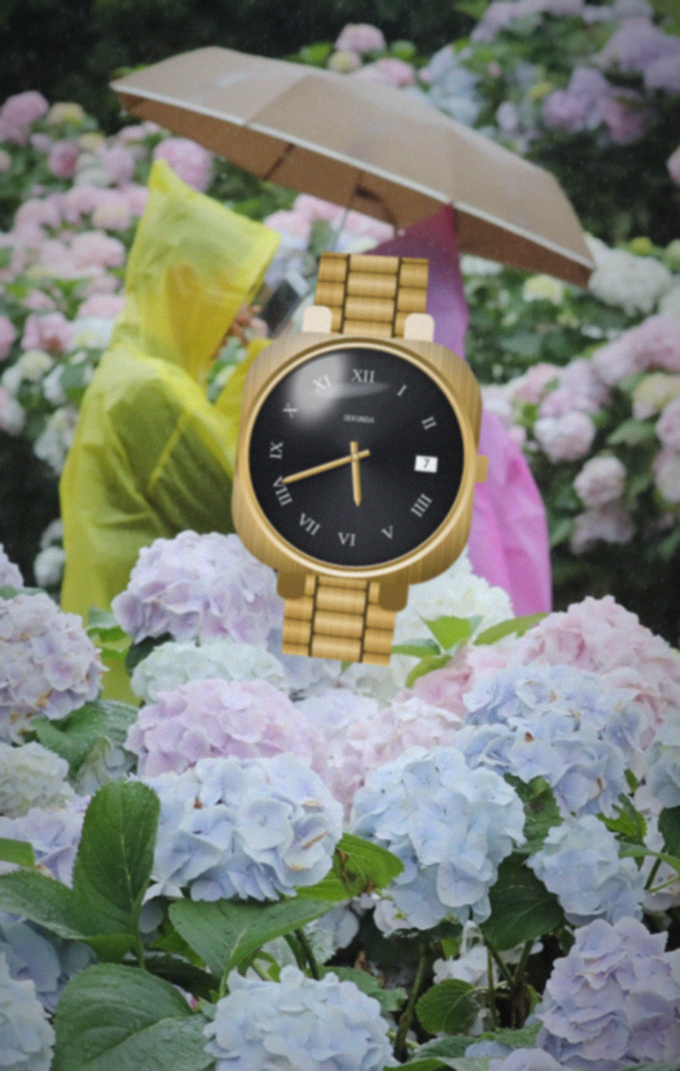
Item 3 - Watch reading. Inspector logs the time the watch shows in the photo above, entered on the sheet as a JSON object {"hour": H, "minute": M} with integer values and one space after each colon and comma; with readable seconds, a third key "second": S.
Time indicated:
{"hour": 5, "minute": 41}
